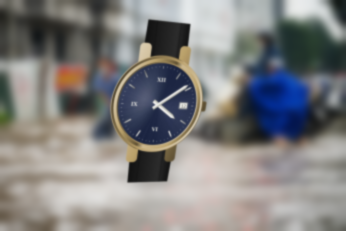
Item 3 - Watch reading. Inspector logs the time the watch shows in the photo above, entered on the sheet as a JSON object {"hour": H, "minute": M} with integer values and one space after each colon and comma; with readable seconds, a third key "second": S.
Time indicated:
{"hour": 4, "minute": 9}
